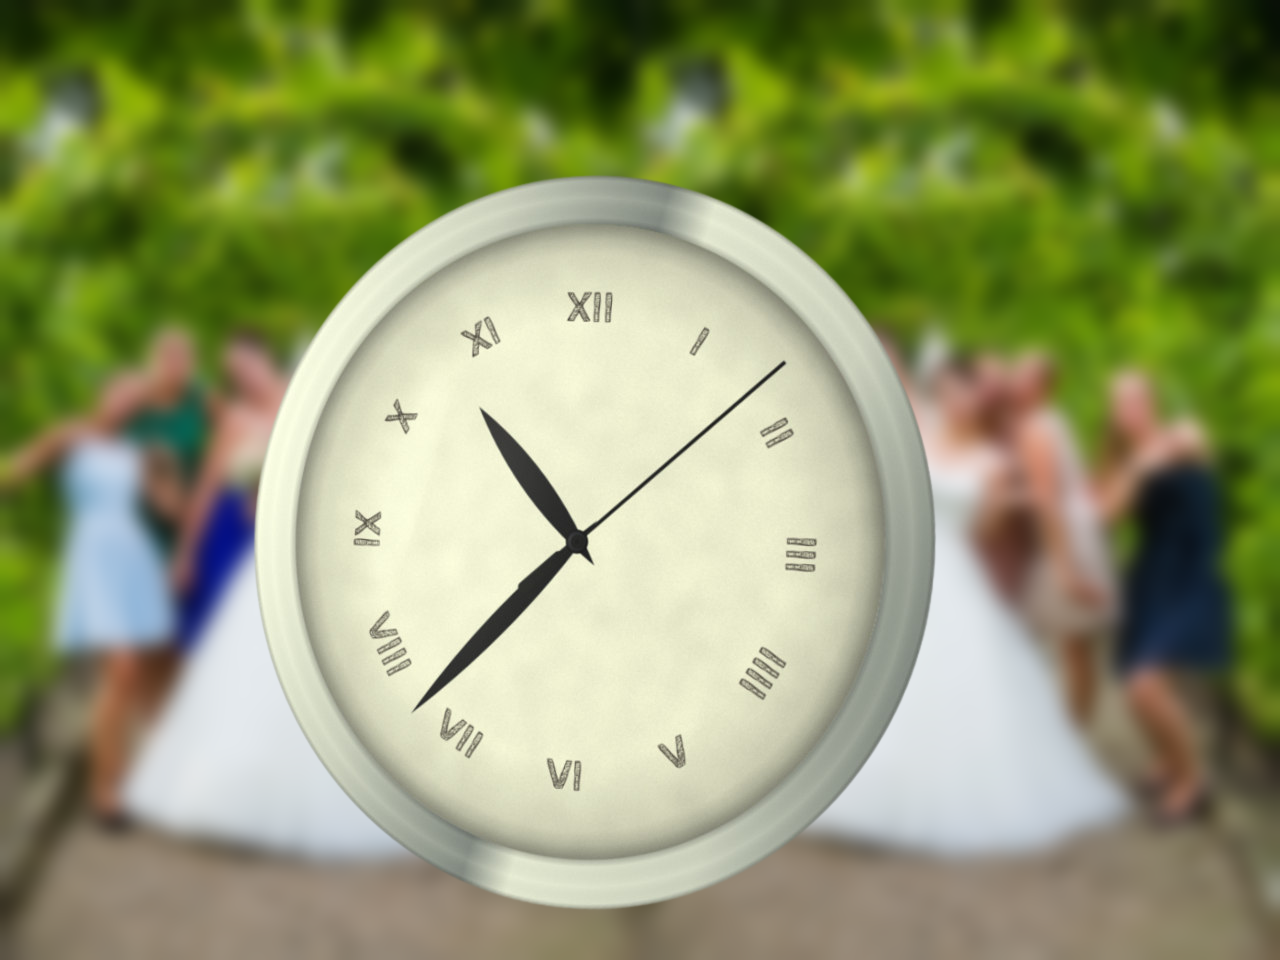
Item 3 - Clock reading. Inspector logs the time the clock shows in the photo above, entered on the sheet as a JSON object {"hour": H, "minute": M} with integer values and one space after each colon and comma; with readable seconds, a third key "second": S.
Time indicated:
{"hour": 10, "minute": 37, "second": 8}
